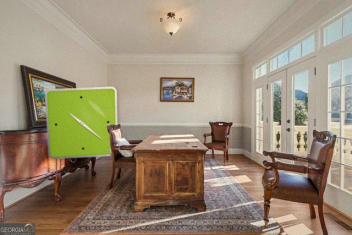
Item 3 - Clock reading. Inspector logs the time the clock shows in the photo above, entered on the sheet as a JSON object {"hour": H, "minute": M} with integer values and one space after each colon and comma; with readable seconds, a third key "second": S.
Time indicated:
{"hour": 10, "minute": 22}
